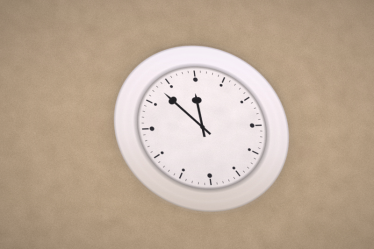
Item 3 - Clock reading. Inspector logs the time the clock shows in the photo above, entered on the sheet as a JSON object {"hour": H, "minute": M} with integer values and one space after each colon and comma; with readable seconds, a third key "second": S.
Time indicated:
{"hour": 11, "minute": 53}
